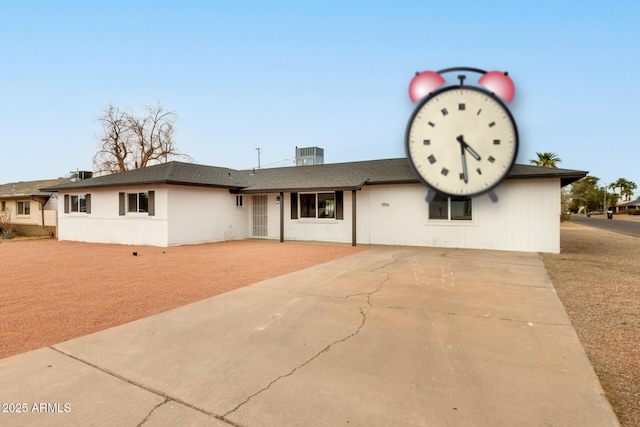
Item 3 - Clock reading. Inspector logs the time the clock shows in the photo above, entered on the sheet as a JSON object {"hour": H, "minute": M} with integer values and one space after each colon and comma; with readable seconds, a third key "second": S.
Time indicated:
{"hour": 4, "minute": 29}
